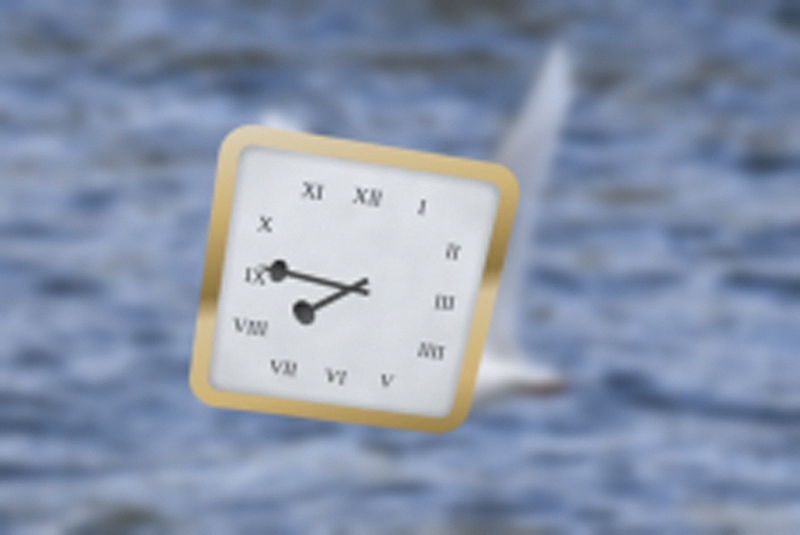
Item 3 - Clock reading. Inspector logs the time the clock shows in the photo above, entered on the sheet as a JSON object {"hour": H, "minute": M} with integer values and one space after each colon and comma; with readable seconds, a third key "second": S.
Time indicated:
{"hour": 7, "minute": 46}
